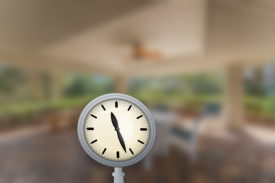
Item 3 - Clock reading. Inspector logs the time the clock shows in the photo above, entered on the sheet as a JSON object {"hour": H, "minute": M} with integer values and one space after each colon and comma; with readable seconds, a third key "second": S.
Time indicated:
{"hour": 11, "minute": 27}
